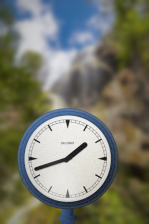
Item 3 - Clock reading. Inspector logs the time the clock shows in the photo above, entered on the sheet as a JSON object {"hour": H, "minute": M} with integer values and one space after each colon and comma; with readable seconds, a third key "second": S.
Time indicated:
{"hour": 1, "minute": 42}
